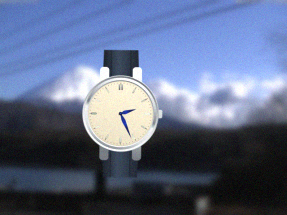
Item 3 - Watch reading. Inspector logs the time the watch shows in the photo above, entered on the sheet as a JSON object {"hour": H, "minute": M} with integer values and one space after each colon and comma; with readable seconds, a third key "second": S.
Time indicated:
{"hour": 2, "minute": 26}
